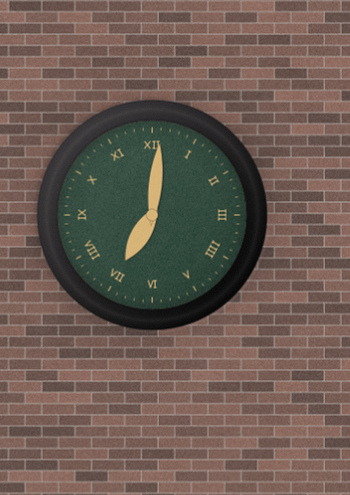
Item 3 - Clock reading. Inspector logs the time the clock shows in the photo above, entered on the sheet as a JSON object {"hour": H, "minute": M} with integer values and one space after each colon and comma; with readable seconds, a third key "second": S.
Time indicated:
{"hour": 7, "minute": 1}
